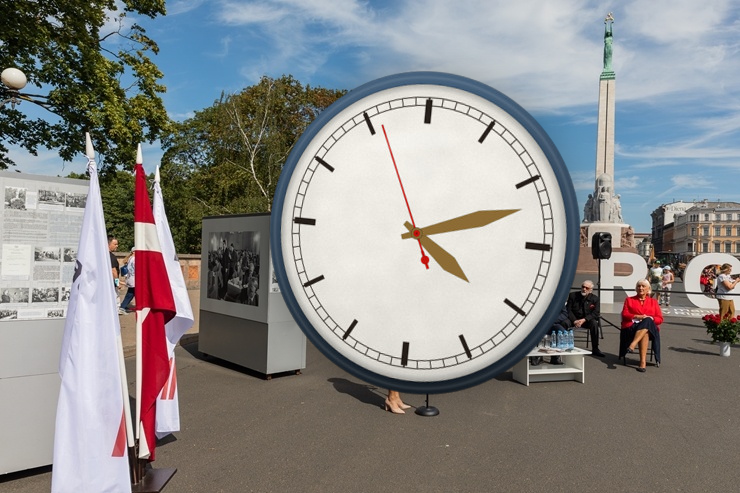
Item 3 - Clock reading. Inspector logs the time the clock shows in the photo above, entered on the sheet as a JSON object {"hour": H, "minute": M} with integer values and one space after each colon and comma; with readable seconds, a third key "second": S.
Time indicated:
{"hour": 4, "minute": 11, "second": 56}
